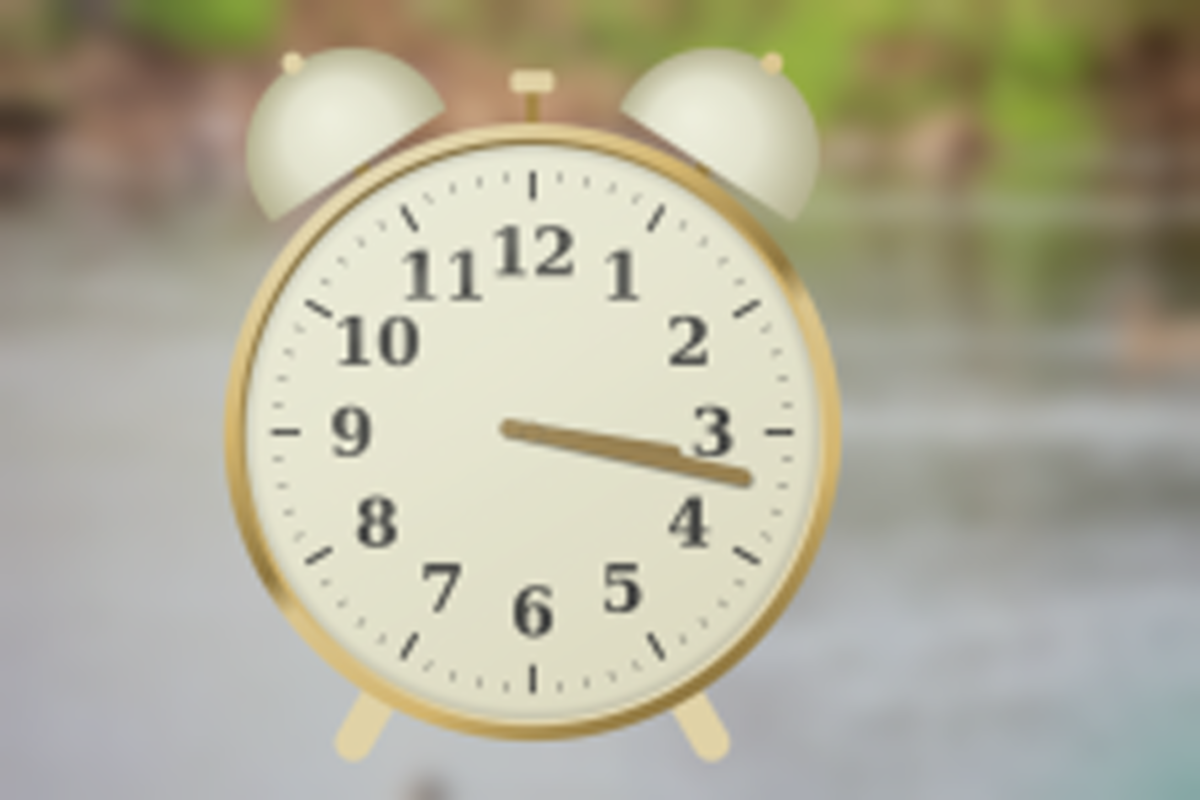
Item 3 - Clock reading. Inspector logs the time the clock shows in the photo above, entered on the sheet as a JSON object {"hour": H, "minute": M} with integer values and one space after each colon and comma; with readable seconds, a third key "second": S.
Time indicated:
{"hour": 3, "minute": 17}
